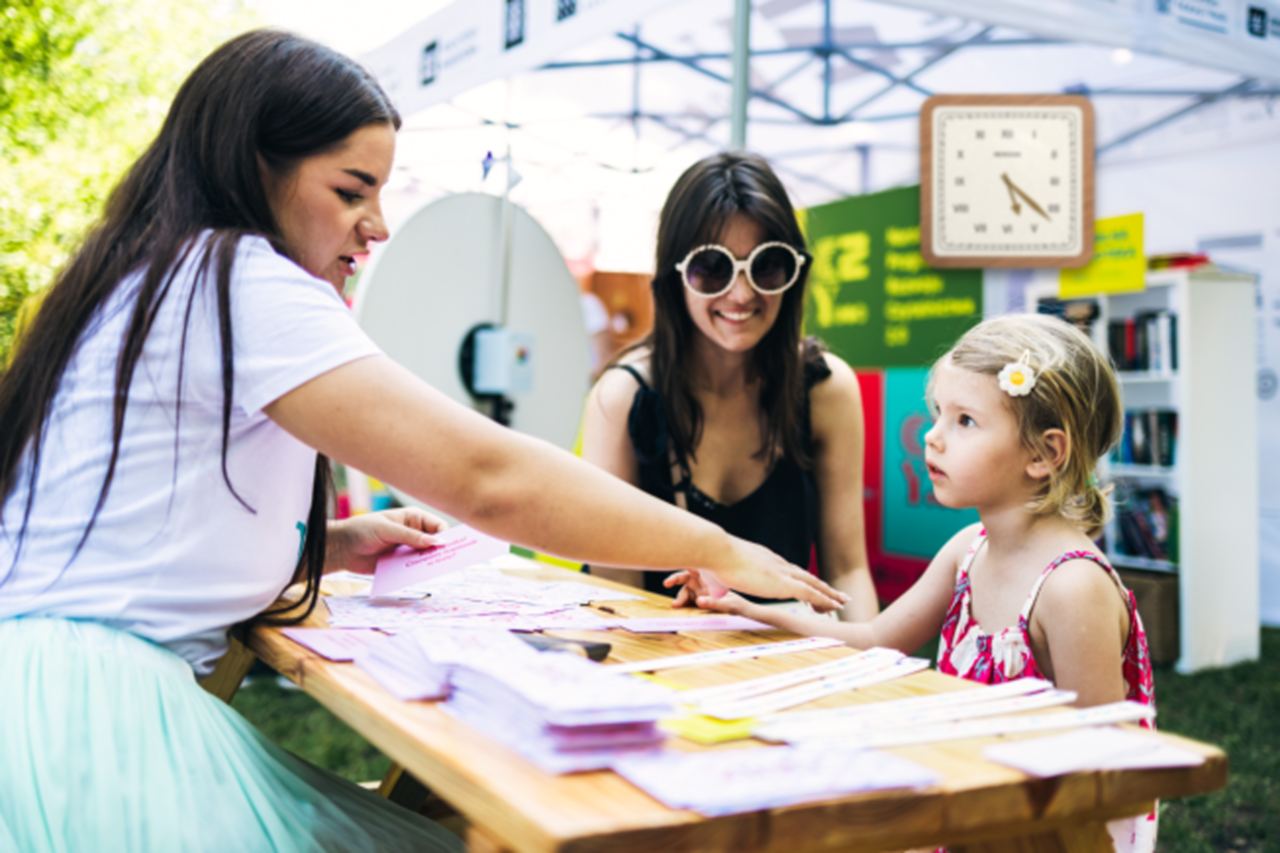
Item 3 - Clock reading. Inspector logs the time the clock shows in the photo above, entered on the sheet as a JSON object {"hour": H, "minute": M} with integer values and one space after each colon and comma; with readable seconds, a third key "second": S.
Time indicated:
{"hour": 5, "minute": 22}
